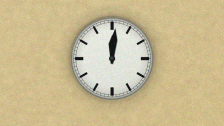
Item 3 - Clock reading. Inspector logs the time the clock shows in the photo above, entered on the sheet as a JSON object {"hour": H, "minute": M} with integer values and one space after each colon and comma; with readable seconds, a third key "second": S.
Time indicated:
{"hour": 12, "minute": 1}
